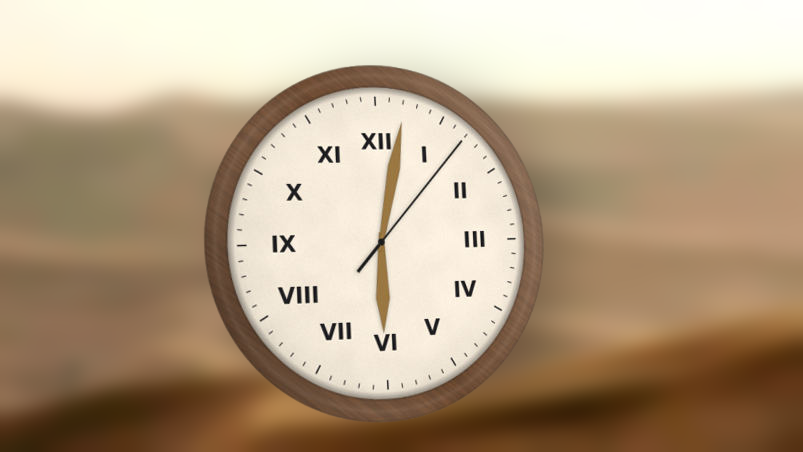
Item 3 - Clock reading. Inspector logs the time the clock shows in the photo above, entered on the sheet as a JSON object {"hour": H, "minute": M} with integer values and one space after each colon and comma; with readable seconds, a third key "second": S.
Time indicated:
{"hour": 6, "minute": 2, "second": 7}
